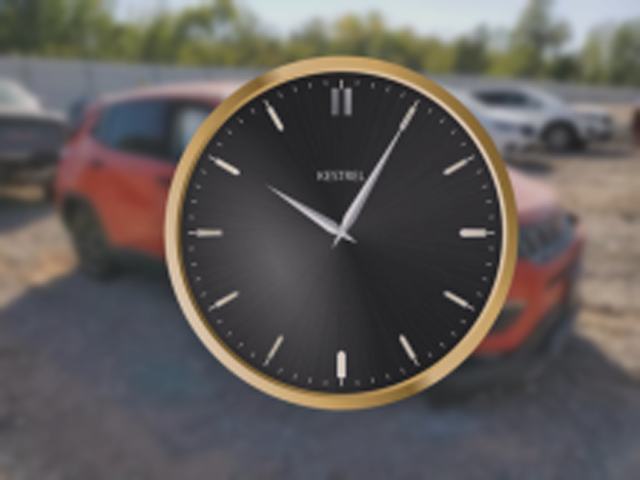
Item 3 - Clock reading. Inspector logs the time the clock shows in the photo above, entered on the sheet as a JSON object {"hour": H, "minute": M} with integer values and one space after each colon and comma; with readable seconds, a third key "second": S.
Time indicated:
{"hour": 10, "minute": 5}
